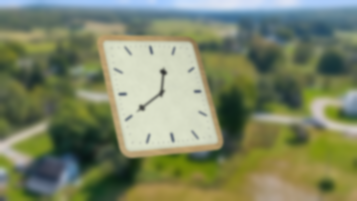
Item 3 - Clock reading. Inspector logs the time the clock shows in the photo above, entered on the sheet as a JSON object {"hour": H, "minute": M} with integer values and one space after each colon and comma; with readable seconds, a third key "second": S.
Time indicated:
{"hour": 12, "minute": 40}
